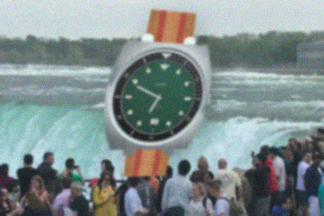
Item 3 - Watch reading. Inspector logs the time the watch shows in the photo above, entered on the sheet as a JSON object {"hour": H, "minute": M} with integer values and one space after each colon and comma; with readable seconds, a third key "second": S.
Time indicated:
{"hour": 6, "minute": 49}
